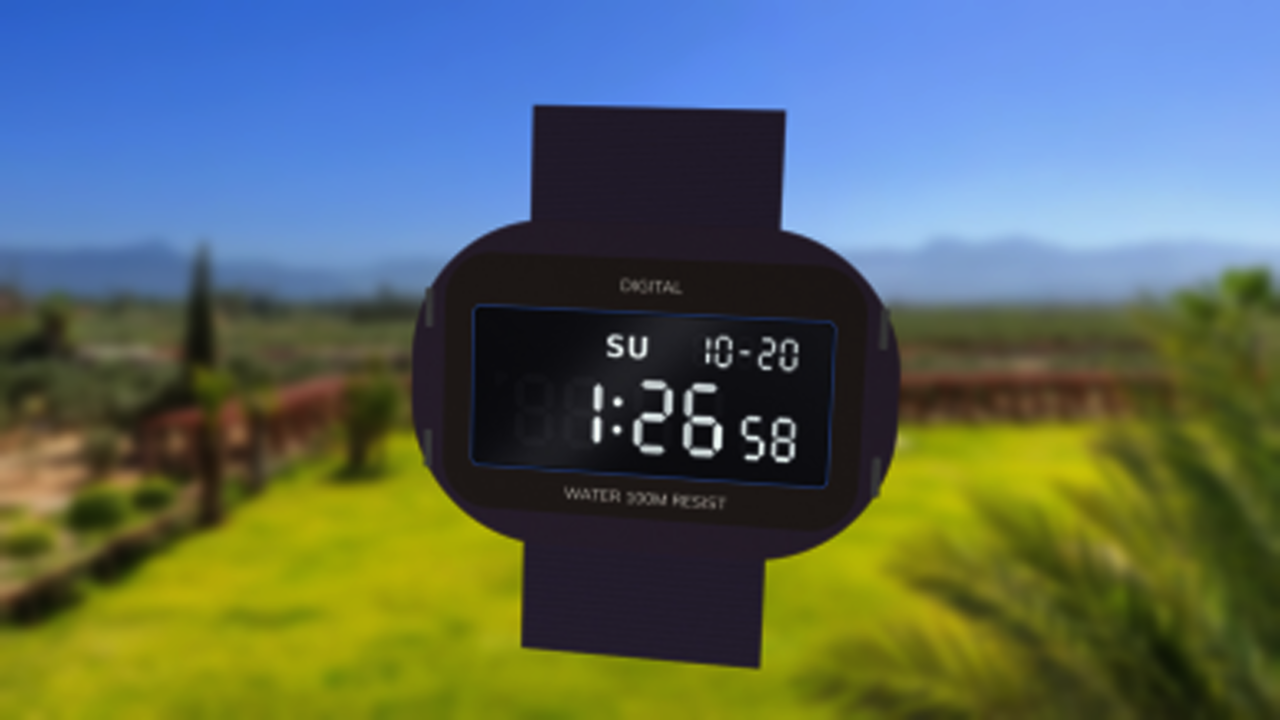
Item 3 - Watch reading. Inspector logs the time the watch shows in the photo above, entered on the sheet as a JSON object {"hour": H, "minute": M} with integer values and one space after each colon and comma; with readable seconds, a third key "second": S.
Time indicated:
{"hour": 1, "minute": 26, "second": 58}
